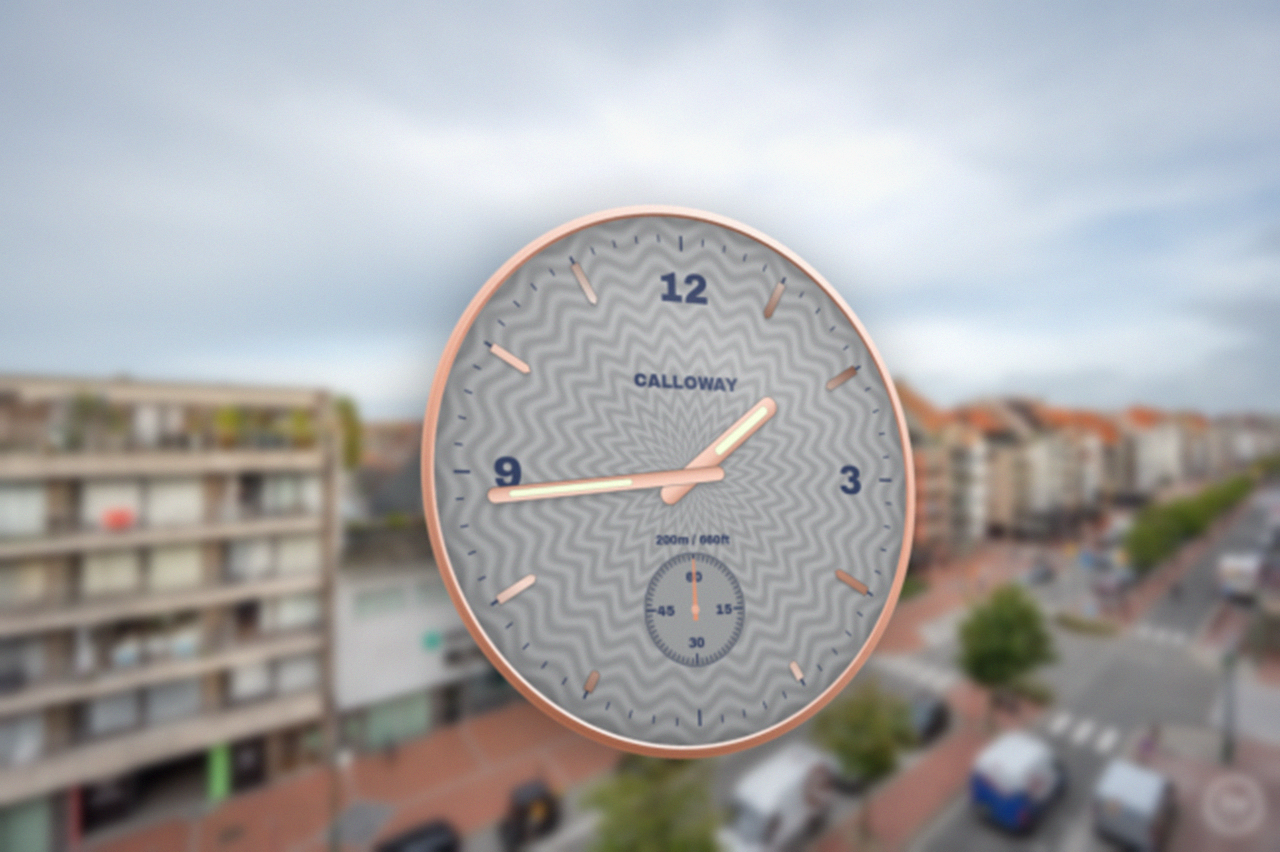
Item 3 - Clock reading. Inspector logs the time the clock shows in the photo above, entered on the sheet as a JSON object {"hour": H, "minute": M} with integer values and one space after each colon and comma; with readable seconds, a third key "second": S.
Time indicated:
{"hour": 1, "minute": 44}
